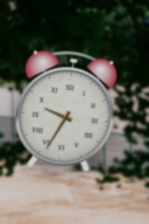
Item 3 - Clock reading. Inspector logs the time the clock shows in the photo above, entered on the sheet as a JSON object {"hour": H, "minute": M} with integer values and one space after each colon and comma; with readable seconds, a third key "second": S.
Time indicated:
{"hour": 9, "minute": 34}
